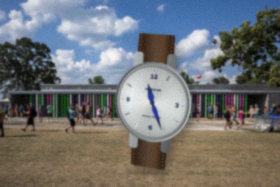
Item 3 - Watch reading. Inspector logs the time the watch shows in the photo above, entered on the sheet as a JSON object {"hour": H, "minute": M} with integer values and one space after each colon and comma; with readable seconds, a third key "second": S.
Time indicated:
{"hour": 11, "minute": 26}
